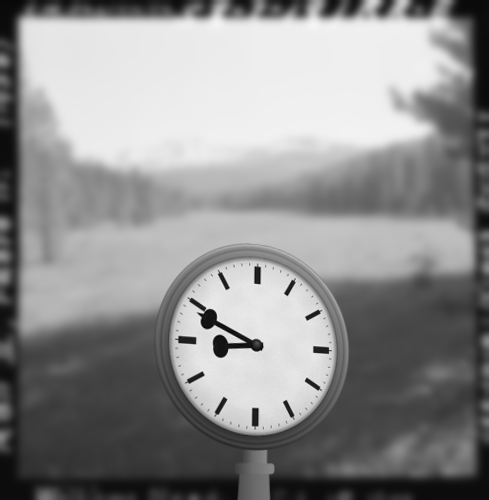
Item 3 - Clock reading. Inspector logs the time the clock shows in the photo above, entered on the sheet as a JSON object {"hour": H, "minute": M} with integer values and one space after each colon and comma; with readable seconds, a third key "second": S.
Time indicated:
{"hour": 8, "minute": 49}
